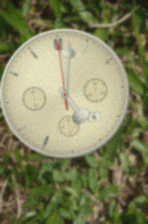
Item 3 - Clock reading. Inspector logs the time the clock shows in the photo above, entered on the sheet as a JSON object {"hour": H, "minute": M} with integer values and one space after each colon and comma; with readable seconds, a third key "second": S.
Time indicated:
{"hour": 5, "minute": 2}
